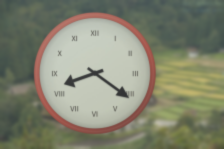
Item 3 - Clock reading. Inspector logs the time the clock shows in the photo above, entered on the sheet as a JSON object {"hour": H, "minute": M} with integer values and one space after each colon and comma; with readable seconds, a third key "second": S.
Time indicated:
{"hour": 8, "minute": 21}
